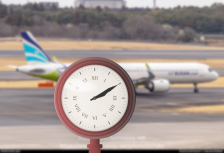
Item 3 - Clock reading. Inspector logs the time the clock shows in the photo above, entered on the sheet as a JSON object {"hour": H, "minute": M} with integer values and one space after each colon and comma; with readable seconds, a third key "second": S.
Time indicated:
{"hour": 2, "minute": 10}
